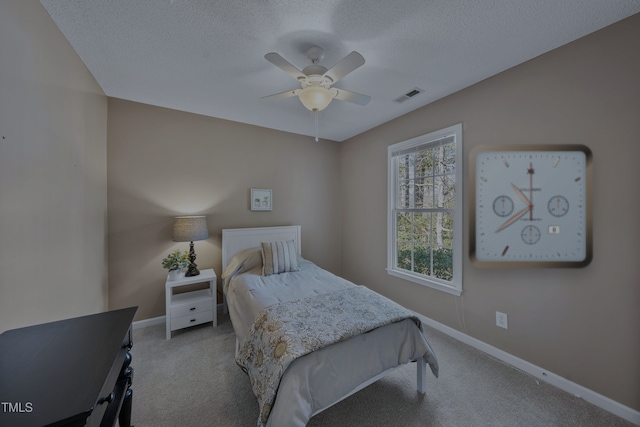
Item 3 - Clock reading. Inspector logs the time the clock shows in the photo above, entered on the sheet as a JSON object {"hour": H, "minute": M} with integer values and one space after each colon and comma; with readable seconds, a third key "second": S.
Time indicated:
{"hour": 10, "minute": 39}
